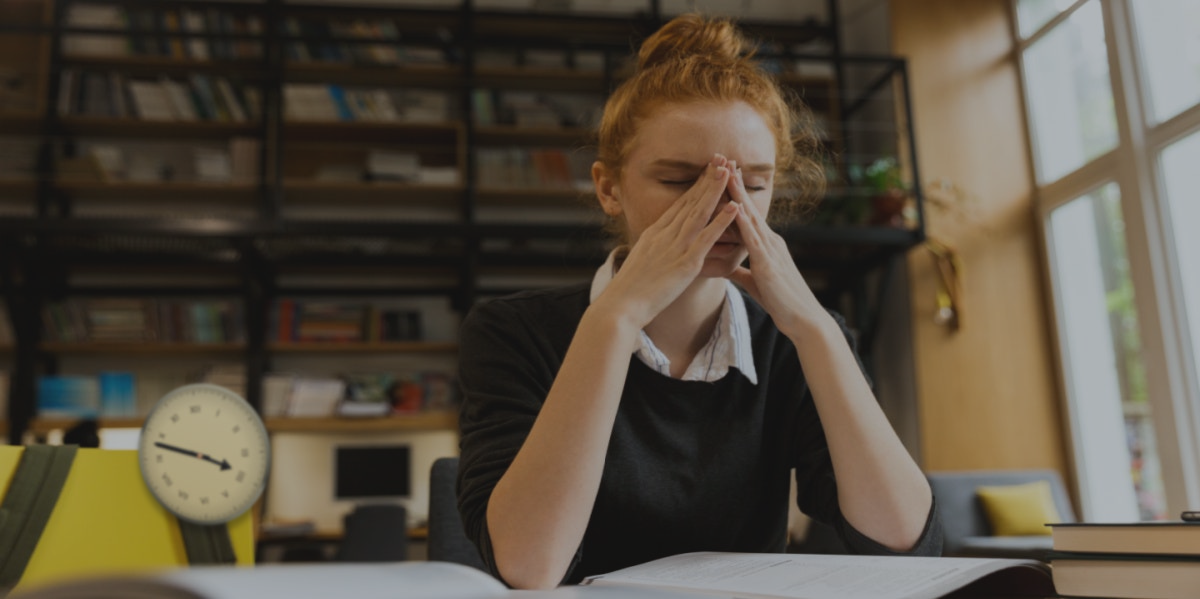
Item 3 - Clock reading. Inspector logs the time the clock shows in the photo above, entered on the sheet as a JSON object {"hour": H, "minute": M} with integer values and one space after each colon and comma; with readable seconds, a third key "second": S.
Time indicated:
{"hour": 3, "minute": 48}
